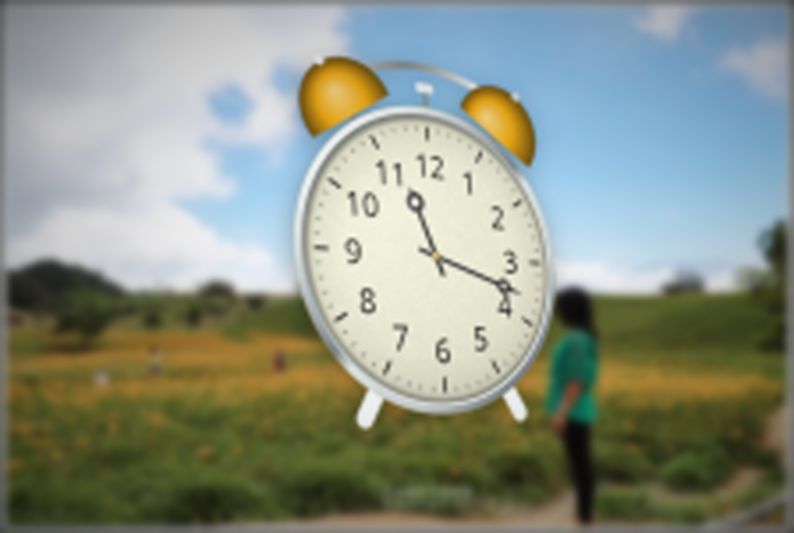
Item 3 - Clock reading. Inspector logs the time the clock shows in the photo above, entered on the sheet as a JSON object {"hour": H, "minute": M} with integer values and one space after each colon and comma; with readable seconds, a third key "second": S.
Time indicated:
{"hour": 11, "minute": 18}
